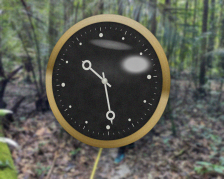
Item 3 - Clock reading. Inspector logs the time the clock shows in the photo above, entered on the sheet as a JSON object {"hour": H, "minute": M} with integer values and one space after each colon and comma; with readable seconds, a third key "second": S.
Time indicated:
{"hour": 10, "minute": 29}
